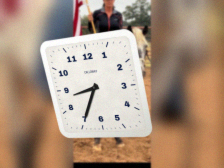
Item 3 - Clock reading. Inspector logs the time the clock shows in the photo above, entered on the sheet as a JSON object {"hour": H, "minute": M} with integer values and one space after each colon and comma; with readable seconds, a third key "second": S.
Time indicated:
{"hour": 8, "minute": 35}
